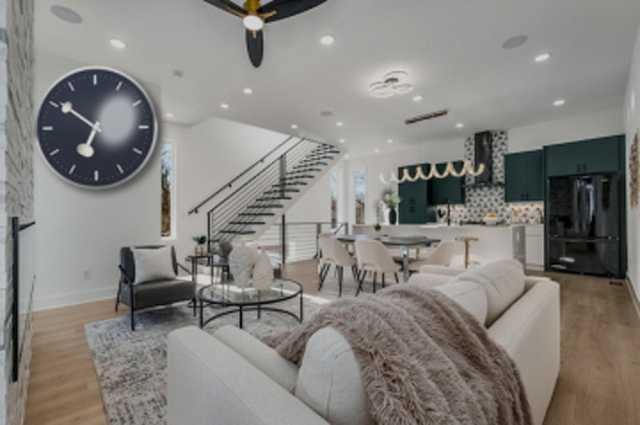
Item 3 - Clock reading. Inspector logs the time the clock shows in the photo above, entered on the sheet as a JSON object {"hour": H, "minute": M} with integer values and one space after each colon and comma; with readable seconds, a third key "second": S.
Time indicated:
{"hour": 6, "minute": 51}
